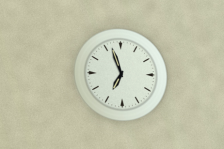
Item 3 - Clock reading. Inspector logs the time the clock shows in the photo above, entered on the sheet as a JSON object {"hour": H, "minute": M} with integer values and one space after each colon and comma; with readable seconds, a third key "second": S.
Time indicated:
{"hour": 6, "minute": 57}
